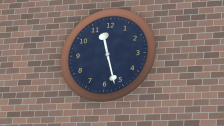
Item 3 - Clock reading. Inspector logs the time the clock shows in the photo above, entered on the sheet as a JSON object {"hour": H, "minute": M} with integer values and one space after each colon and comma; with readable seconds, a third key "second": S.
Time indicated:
{"hour": 11, "minute": 27}
